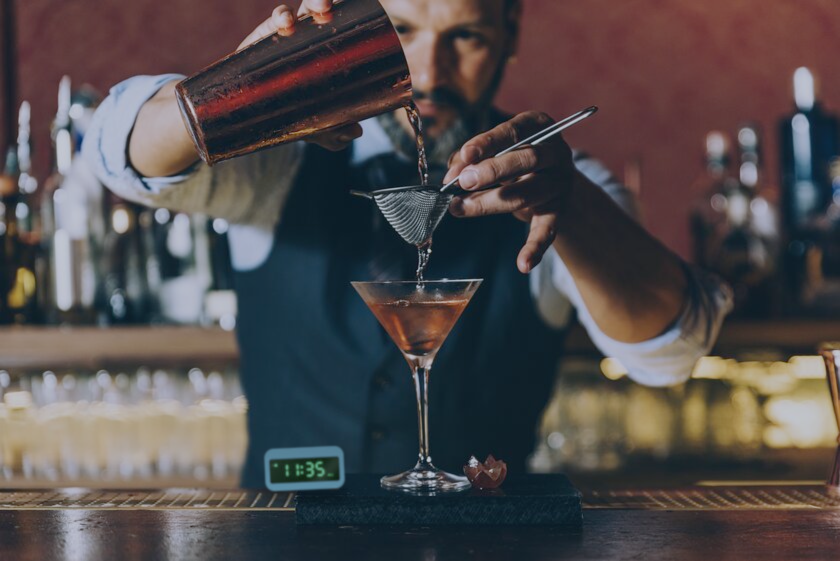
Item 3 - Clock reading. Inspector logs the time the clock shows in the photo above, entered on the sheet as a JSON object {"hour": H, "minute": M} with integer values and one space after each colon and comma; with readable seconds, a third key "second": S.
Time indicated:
{"hour": 11, "minute": 35}
